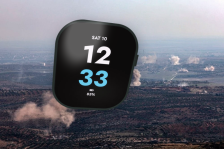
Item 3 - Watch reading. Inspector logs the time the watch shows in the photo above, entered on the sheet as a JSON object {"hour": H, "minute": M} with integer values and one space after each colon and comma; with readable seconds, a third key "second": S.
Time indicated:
{"hour": 12, "minute": 33}
